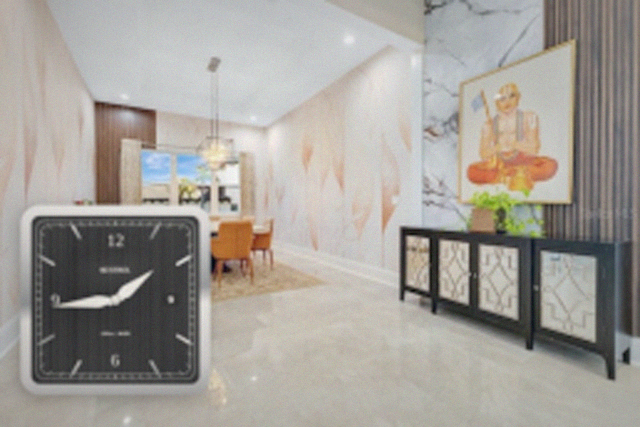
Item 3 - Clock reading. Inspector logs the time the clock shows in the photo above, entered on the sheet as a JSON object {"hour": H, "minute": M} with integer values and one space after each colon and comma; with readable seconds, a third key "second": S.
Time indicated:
{"hour": 1, "minute": 44}
